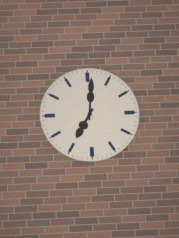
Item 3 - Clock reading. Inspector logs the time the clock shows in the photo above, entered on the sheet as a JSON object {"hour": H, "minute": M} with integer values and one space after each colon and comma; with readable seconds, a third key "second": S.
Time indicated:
{"hour": 7, "minute": 1}
